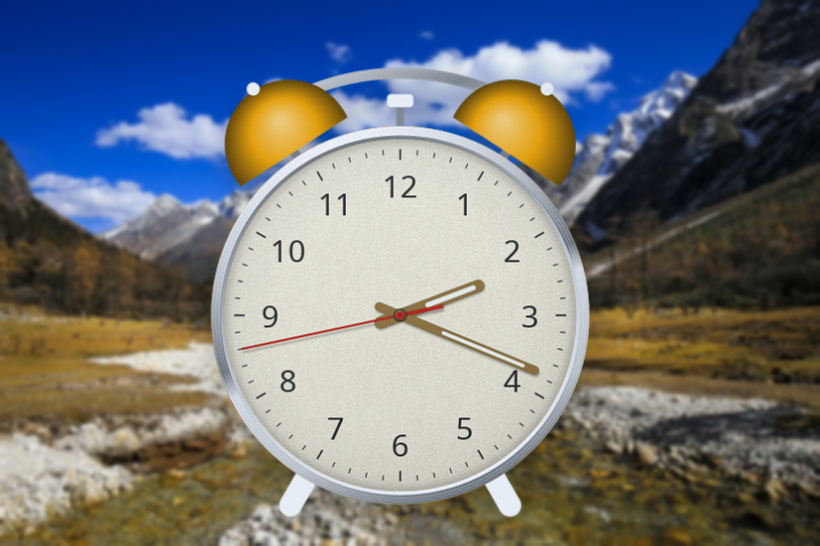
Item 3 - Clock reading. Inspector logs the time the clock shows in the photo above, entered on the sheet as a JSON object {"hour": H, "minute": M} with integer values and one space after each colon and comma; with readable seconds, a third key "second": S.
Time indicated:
{"hour": 2, "minute": 18, "second": 43}
